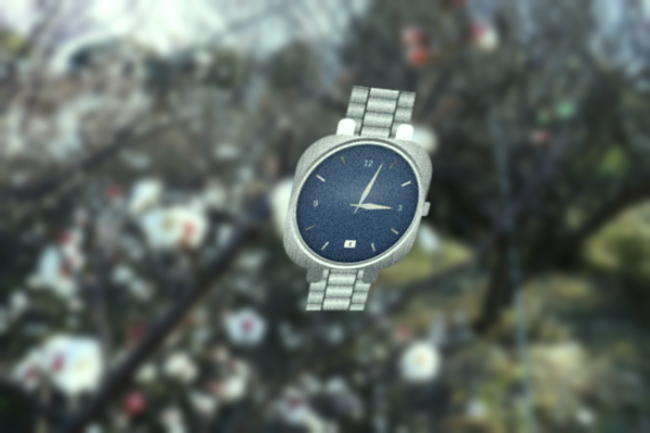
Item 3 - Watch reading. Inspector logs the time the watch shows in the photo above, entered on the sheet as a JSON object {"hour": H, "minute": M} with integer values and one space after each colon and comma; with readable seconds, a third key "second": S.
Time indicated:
{"hour": 3, "minute": 3}
